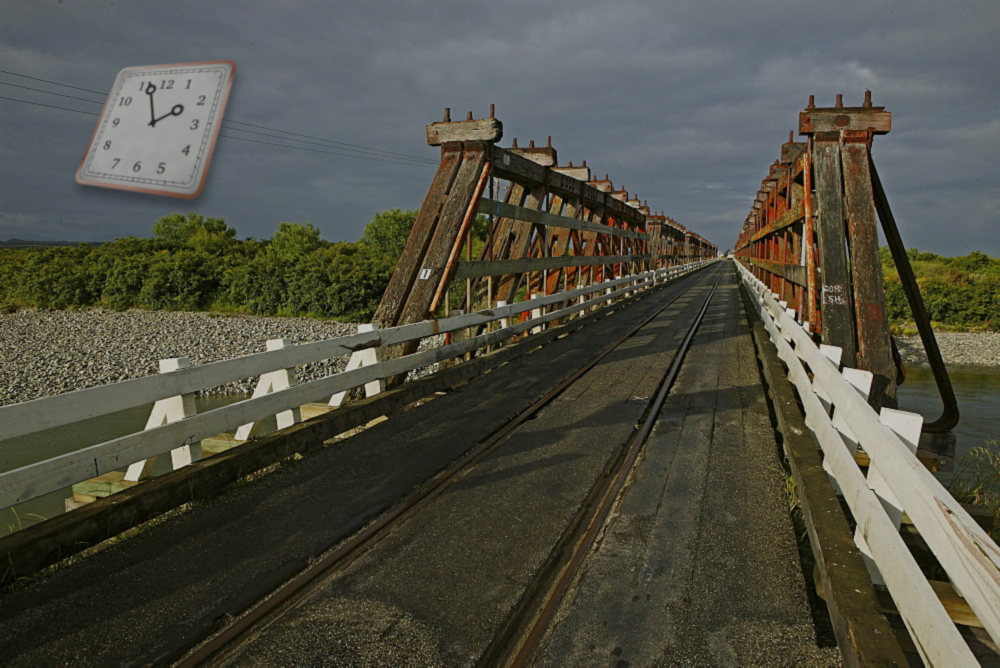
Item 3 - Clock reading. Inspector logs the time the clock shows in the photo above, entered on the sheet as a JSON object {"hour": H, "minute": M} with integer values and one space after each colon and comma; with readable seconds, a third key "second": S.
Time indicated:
{"hour": 1, "minute": 56}
